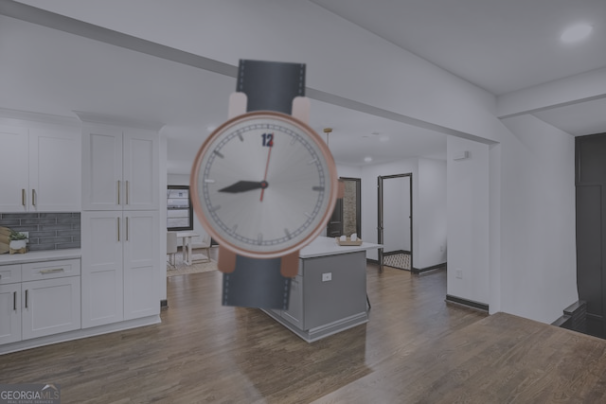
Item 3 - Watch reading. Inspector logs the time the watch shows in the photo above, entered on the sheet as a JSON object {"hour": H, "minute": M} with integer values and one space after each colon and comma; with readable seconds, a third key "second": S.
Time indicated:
{"hour": 8, "minute": 43, "second": 1}
